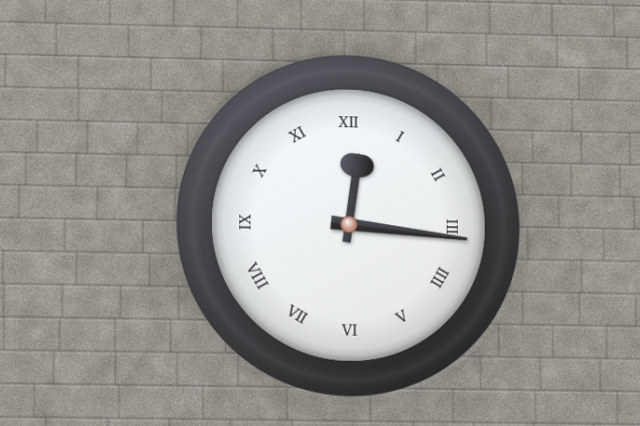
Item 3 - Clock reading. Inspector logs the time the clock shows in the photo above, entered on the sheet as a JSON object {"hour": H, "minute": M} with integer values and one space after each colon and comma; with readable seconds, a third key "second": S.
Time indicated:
{"hour": 12, "minute": 16}
